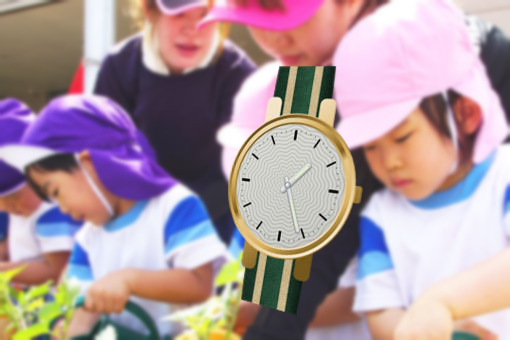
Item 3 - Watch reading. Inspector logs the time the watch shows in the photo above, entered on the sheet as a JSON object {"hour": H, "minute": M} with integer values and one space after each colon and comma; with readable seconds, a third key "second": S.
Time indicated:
{"hour": 1, "minute": 26}
